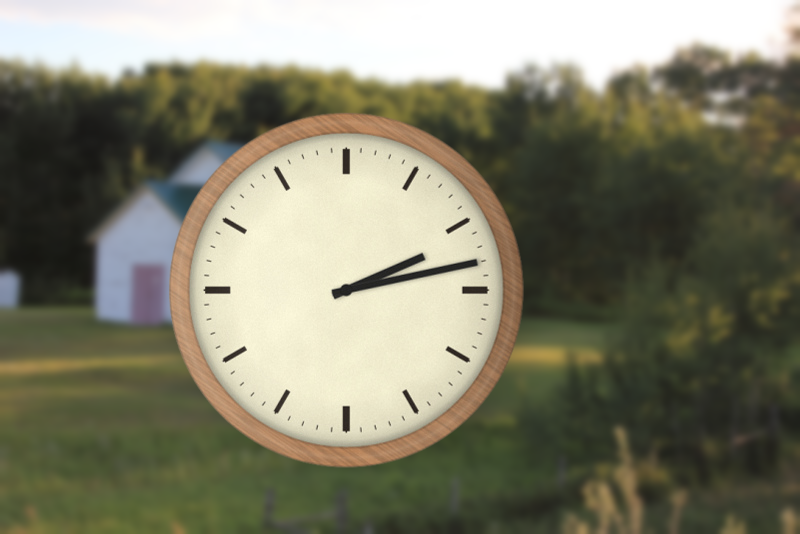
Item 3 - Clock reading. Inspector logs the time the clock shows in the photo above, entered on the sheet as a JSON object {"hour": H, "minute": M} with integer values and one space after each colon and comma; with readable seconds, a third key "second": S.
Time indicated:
{"hour": 2, "minute": 13}
